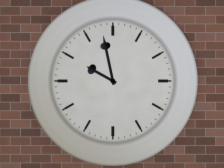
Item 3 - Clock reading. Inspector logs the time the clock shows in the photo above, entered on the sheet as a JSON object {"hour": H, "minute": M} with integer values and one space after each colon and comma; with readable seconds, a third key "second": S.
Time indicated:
{"hour": 9, "minute": 58}
